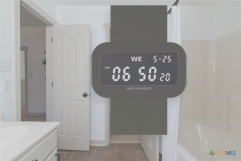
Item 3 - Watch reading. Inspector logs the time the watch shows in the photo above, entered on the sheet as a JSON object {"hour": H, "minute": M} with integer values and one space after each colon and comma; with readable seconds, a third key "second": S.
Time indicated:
{"hour": 6, "minute": 50, "second": 20}
